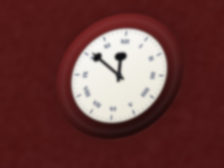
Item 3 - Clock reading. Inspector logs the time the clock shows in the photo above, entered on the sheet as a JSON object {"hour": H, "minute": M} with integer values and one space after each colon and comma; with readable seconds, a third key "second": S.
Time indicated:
{"hour": 11, "minute": 51}
